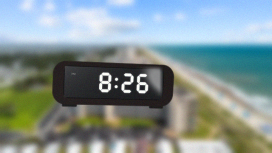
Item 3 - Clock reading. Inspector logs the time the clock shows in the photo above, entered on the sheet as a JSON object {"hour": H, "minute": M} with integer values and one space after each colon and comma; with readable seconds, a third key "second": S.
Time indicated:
{"hour": 8, "minute": 26}
